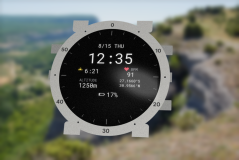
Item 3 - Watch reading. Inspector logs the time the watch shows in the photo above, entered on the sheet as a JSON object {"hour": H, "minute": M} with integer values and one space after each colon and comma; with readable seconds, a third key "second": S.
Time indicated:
{"hour": 12, "minute": 35}
